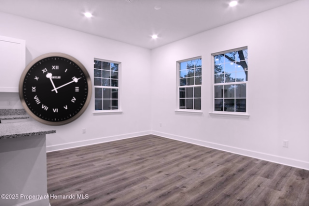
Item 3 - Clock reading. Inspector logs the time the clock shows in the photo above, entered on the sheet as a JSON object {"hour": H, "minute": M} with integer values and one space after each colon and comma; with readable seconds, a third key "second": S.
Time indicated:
{"hour": 11, "minute": 11}
